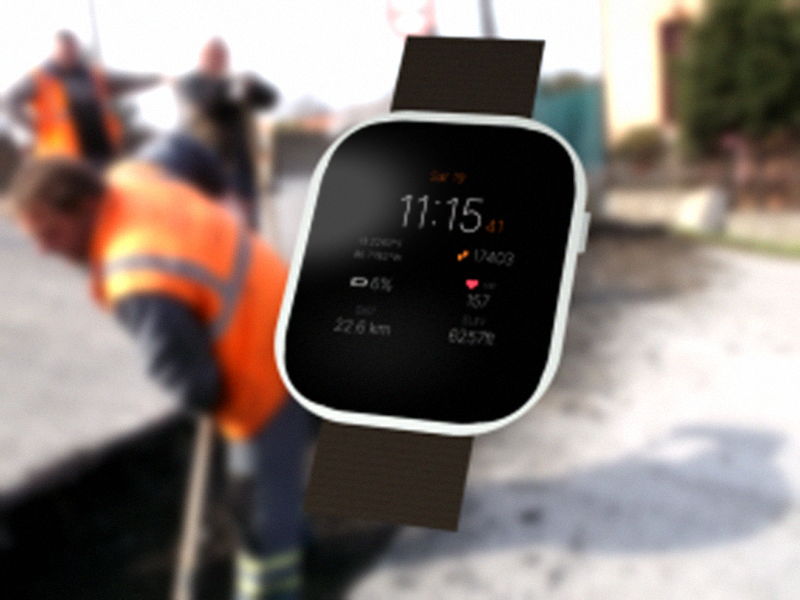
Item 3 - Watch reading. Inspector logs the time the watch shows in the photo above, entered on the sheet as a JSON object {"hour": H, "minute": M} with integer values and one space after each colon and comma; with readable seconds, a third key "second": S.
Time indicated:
{"hour": 11, "minute": 15}
